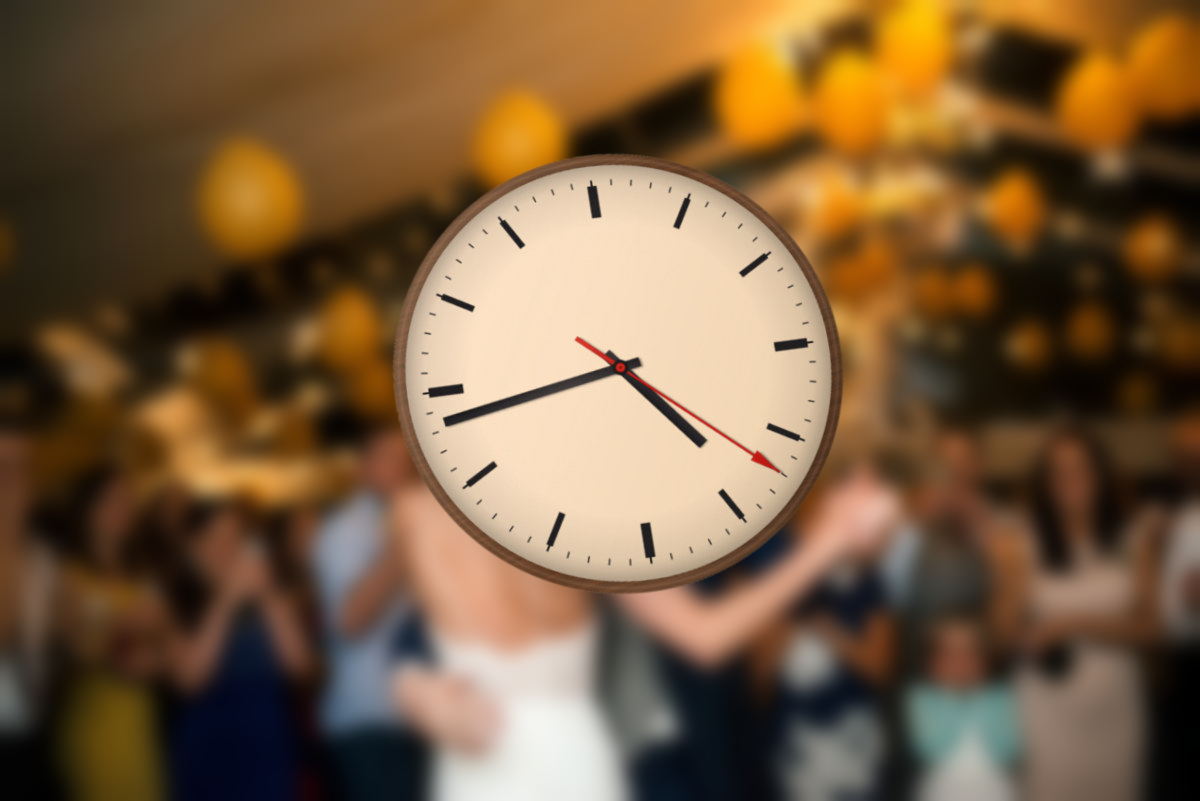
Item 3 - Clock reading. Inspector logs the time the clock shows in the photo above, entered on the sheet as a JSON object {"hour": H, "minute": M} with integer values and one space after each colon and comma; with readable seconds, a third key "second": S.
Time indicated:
{"hour": 4, "minute": 43, "second": 22}
